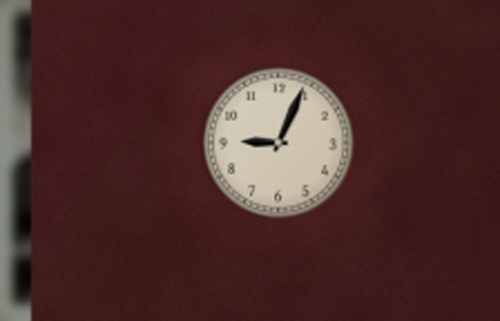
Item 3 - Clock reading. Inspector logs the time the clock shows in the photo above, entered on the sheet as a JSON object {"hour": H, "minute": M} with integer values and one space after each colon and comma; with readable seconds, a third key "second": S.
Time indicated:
{"hour": 9, "minute": 4}
